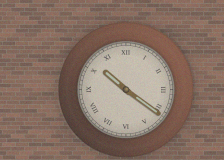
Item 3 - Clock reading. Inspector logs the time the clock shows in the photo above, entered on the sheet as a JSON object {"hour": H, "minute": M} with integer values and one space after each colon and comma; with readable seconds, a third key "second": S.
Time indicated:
{"hour": 10, "minute": 21}
